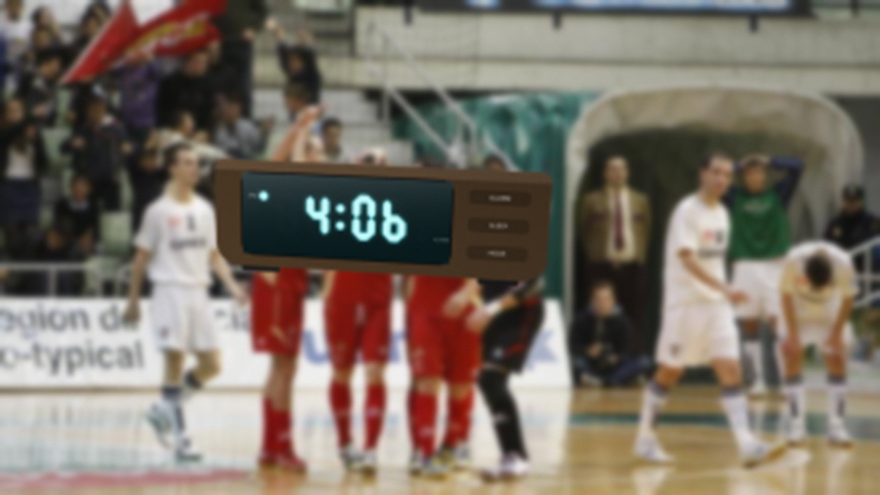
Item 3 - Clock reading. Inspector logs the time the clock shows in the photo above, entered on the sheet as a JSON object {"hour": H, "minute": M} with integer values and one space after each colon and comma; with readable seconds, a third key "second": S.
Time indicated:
{"hour": 4, "minute": 6}
